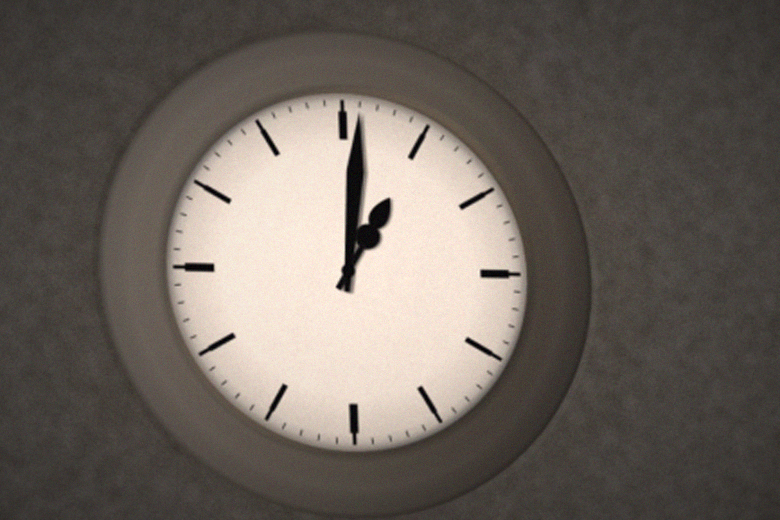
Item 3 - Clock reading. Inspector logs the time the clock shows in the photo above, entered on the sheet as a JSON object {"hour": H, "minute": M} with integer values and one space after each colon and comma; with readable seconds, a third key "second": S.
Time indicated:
{"hour": 1, "minute": 1}
